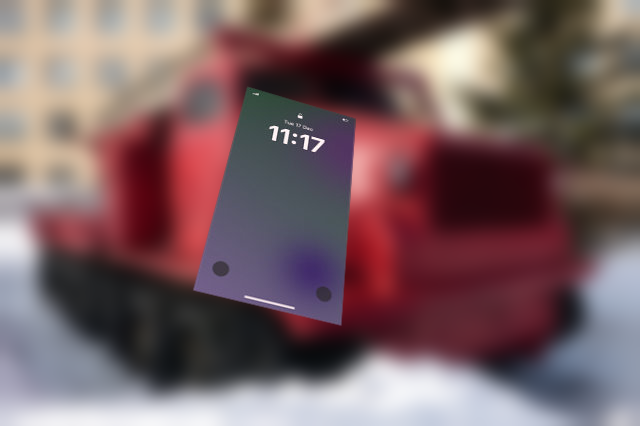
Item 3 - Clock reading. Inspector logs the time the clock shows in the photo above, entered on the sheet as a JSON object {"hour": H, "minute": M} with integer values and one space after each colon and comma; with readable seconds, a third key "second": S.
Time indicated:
{"hour": 11, "minute": 17}
